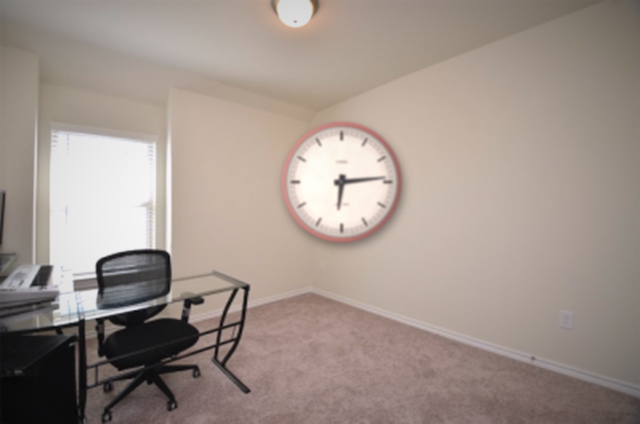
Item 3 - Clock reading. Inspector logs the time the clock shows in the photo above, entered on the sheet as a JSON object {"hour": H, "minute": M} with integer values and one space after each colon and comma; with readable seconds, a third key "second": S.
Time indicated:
{"hour": 6, "minute": 14}
